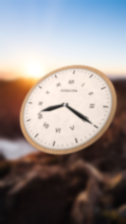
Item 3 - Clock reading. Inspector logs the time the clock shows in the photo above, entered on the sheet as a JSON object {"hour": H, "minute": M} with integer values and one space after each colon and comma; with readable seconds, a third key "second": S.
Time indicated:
{"hour": 8, "minute": 20}
